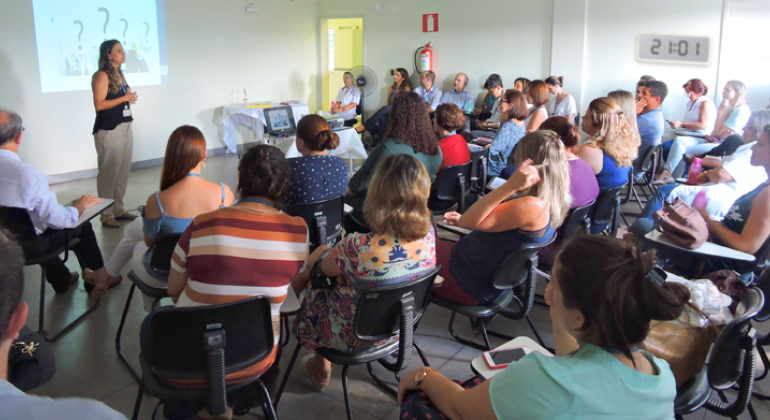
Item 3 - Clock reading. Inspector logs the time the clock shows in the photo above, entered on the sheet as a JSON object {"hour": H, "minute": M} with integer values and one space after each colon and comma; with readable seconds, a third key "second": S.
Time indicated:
{"hour": 21, "minute": 1}
